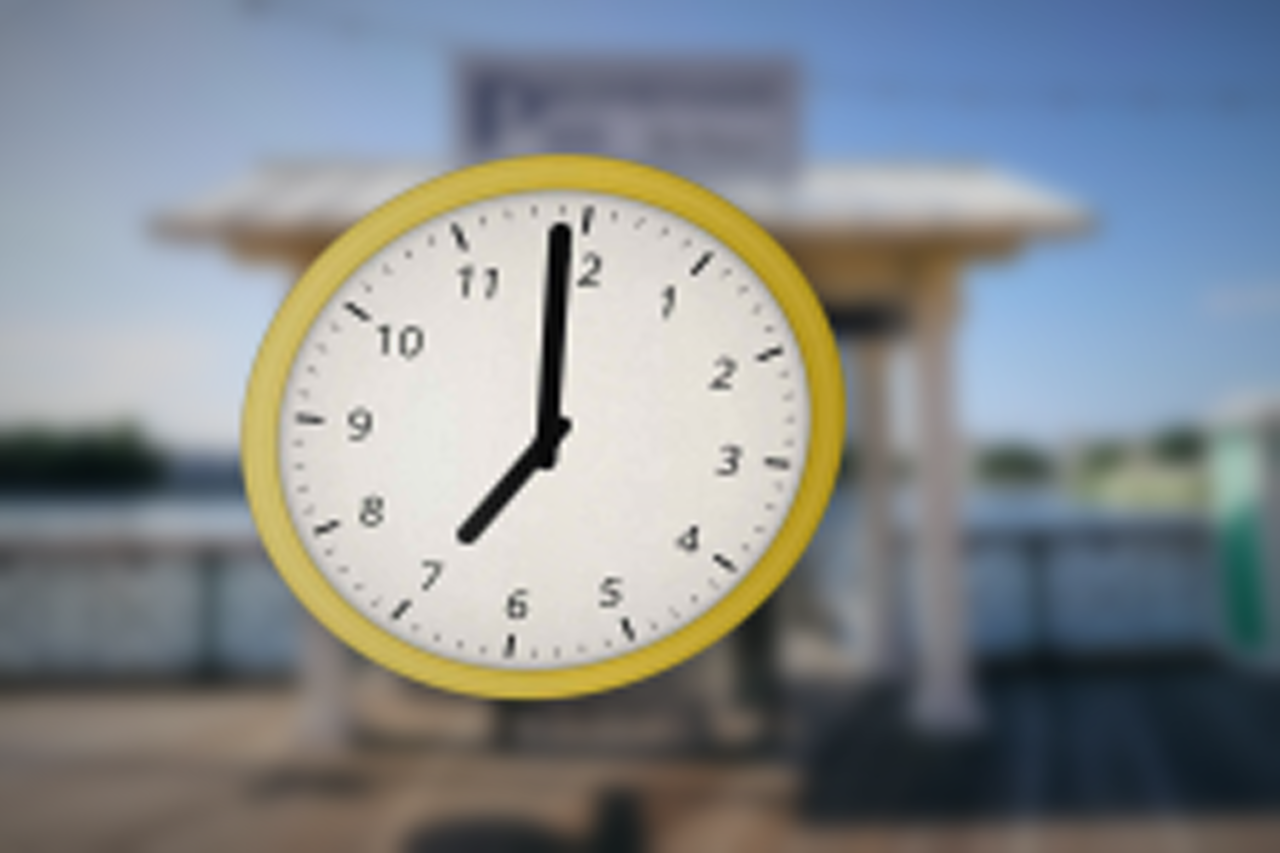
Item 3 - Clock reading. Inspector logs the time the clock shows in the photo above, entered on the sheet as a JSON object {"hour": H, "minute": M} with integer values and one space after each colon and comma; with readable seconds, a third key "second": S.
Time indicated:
{"hour": 6, "minute": 59}
